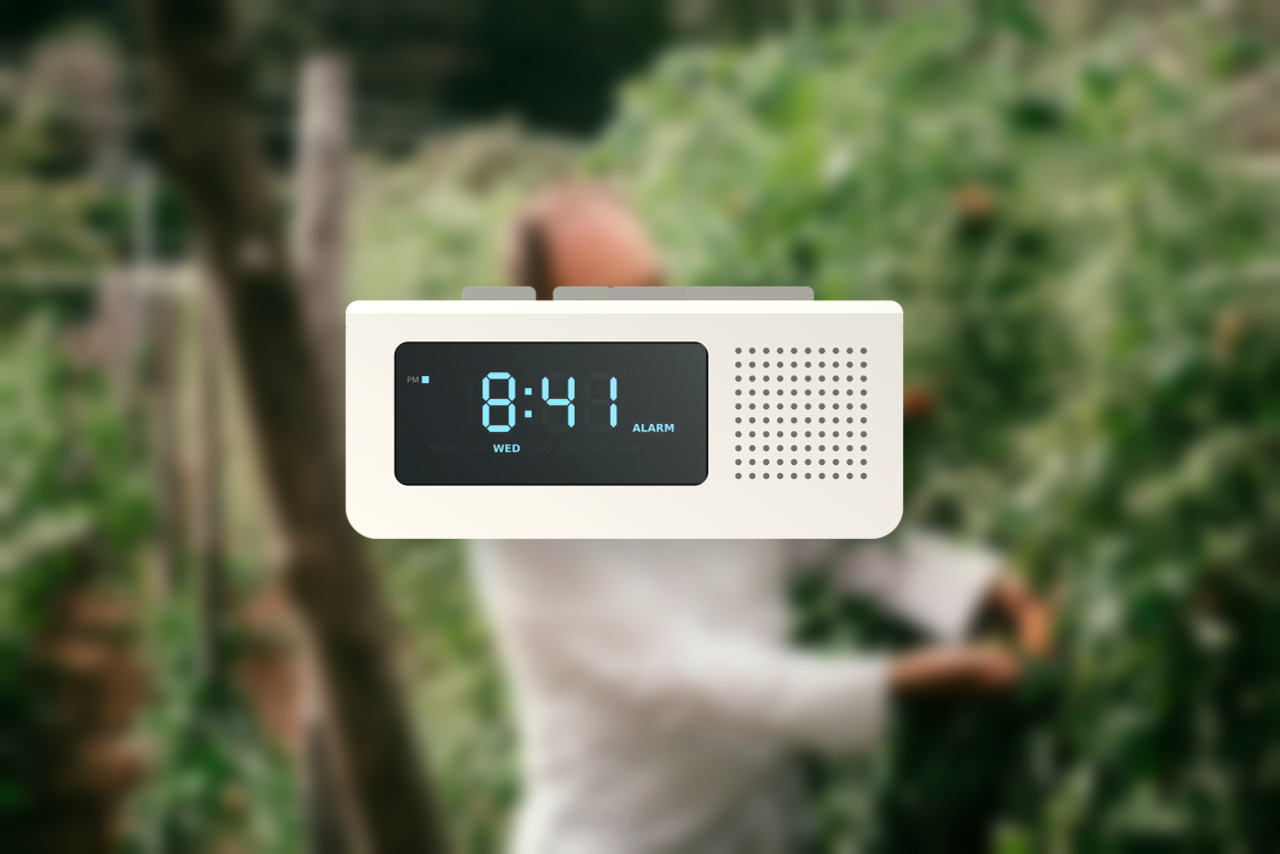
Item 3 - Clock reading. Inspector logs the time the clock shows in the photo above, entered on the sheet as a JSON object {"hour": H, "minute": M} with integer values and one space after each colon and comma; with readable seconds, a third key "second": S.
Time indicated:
{"hour": 8, "minute": 41}
